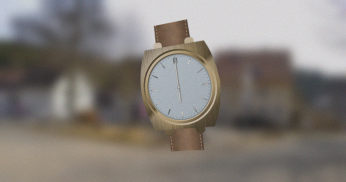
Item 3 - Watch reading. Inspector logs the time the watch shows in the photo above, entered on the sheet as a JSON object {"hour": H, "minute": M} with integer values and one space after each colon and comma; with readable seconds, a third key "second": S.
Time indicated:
{"hour": 6, "minute": 0}
